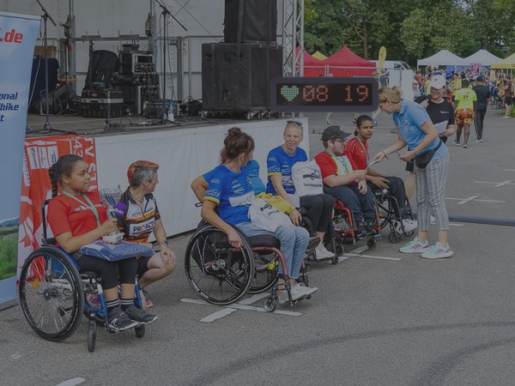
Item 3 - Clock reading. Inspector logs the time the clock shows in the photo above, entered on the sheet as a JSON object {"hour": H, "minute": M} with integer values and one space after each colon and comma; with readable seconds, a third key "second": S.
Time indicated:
{"hour": 8, "minute": 19}
